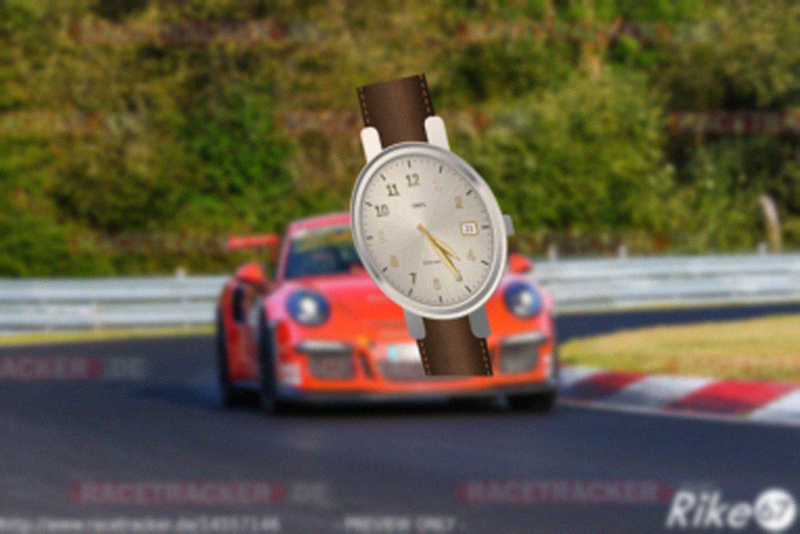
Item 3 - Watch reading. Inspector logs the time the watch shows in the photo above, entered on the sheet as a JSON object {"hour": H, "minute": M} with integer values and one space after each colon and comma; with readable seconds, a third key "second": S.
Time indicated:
{"hour": 4, "minute": 25}
